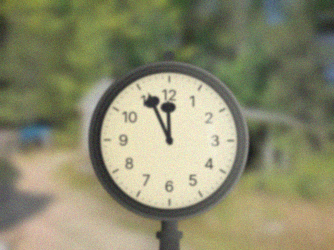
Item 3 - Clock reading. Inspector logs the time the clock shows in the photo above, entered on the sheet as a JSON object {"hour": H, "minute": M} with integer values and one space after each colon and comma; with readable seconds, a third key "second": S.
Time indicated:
{"hour": 11, "minute": 56}
